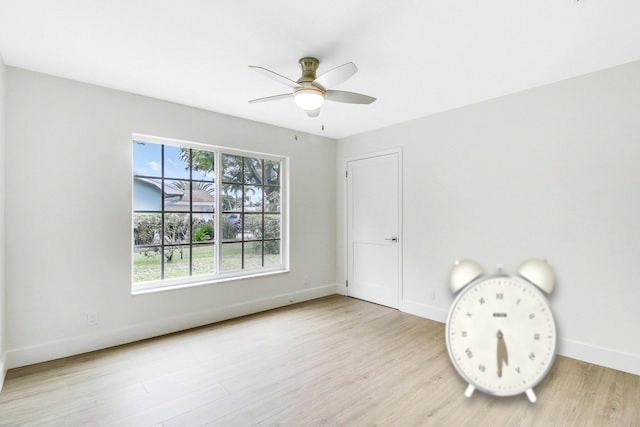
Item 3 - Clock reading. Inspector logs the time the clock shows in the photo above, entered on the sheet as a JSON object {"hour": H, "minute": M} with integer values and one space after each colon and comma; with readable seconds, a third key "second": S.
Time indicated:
{"hour": 5, "minute": 30}
